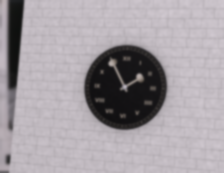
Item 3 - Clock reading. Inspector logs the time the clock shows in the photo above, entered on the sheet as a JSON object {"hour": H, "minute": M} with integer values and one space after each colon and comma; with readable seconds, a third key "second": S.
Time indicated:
{"hour": 1, "minute": 55}
